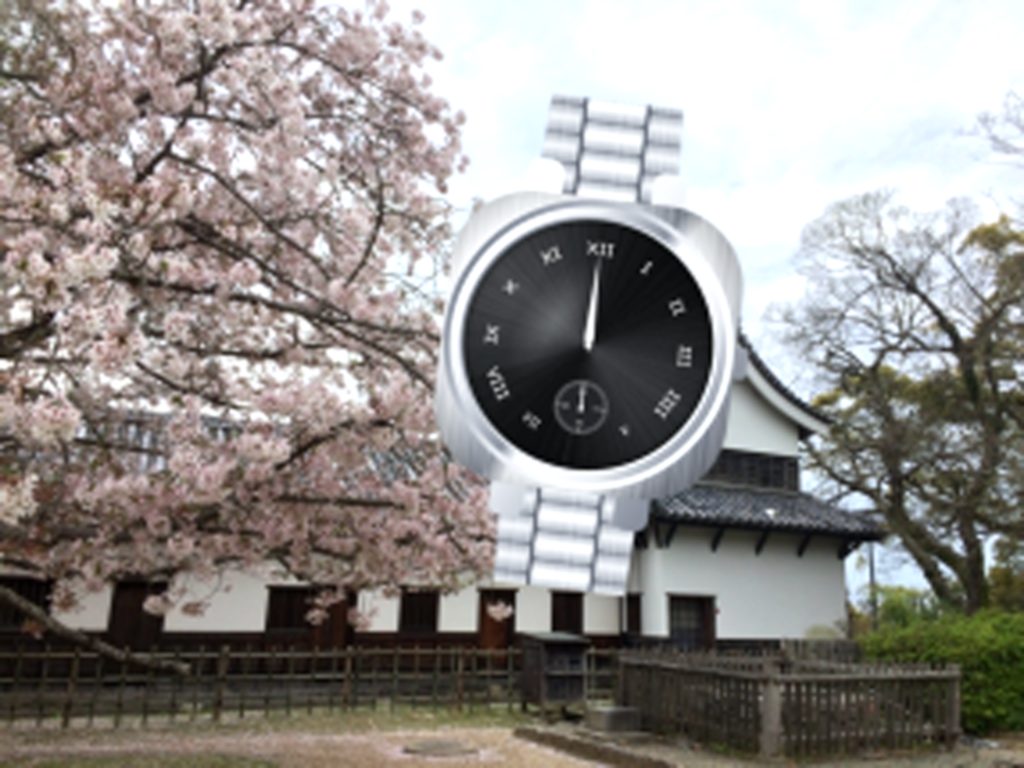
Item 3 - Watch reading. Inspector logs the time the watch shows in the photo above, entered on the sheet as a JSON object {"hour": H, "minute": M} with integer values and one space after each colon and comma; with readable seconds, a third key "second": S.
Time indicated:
{"hour": 12, "minute": 0}
